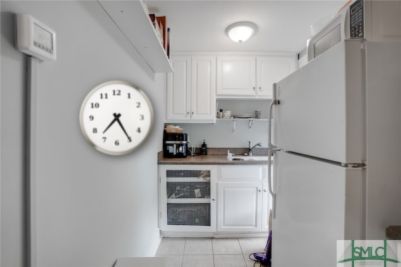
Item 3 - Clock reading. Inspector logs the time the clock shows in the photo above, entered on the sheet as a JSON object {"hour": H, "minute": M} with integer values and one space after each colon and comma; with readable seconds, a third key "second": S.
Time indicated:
{"hour": 7, "minute": 25}
